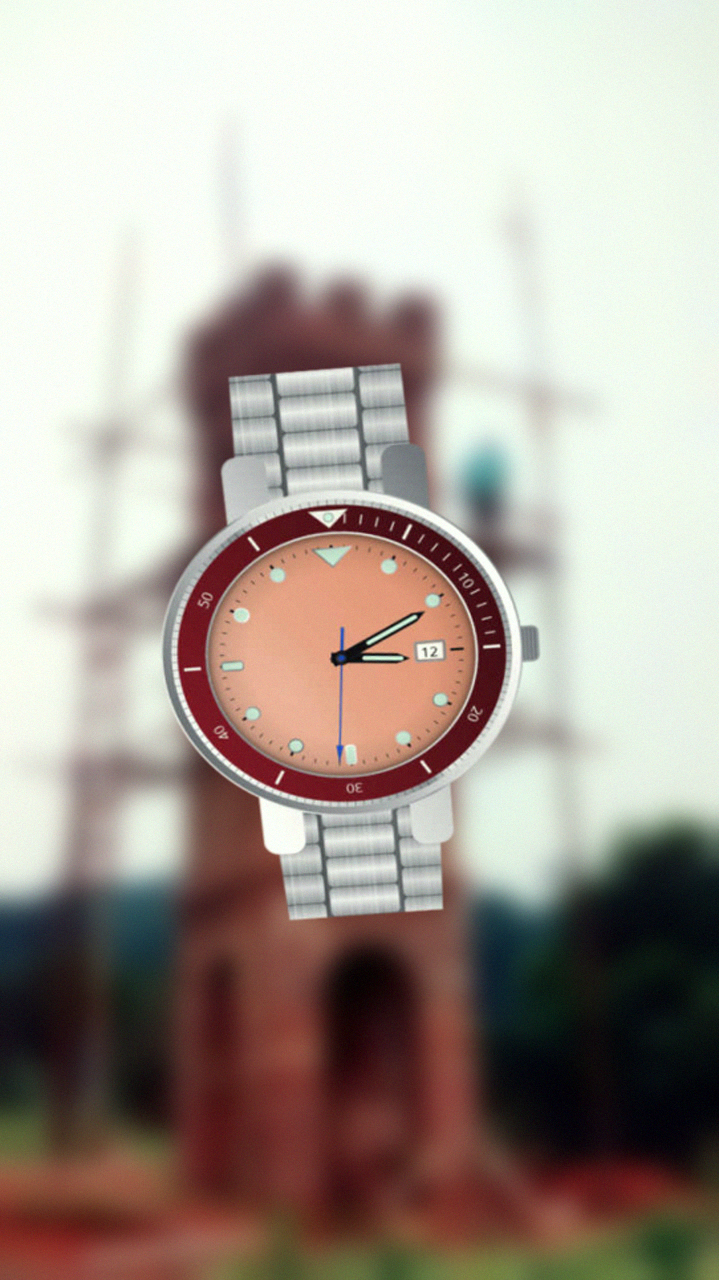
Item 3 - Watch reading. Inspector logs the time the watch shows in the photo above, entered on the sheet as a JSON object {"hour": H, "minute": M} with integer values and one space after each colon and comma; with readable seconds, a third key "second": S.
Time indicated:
{"hour": 3, "minute": 10, "second": 31}
